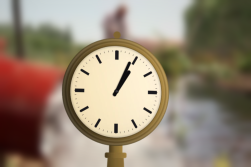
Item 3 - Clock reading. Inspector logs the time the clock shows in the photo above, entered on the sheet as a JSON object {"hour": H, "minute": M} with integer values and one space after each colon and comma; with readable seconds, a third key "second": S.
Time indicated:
{"hour": 1, "minute": 4}
